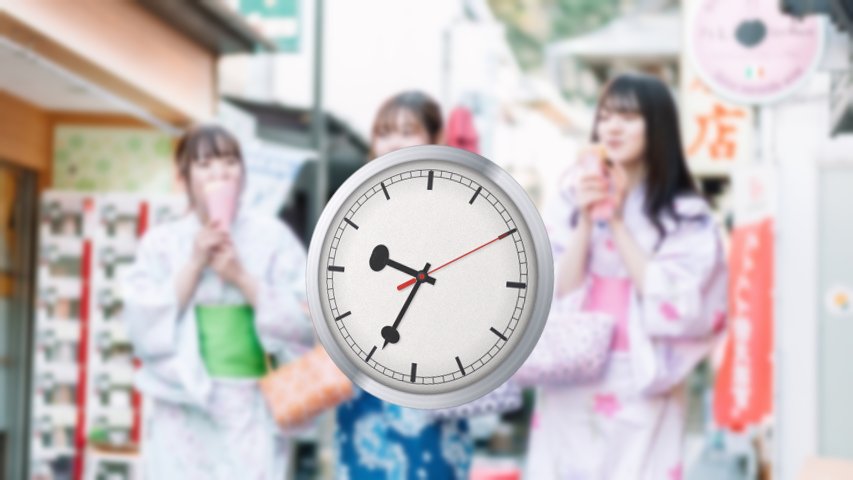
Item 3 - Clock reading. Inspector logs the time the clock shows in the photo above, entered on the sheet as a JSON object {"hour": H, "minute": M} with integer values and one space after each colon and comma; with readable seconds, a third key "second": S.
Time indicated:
{"hour": 9, "minute": 34, "second": 10}
